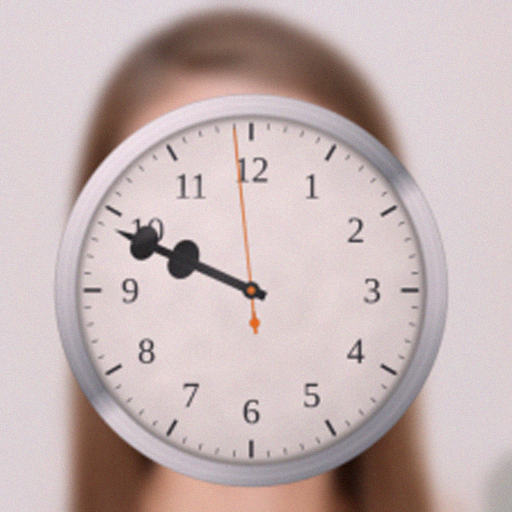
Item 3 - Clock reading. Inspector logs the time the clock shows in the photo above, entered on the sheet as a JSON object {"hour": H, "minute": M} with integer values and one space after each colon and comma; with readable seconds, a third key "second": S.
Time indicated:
{"hour": 9, "minute": 48, "second": 59}
